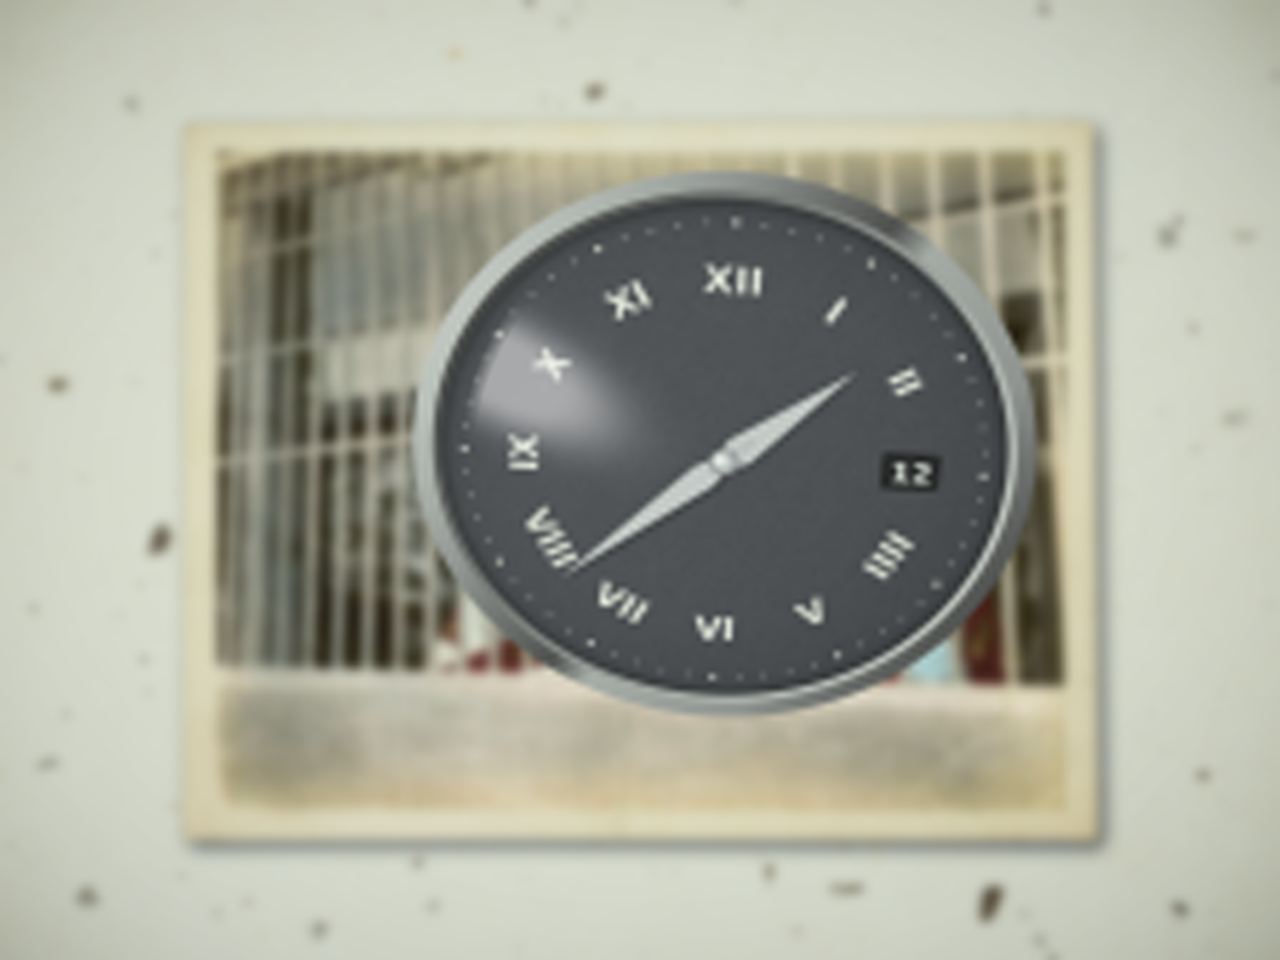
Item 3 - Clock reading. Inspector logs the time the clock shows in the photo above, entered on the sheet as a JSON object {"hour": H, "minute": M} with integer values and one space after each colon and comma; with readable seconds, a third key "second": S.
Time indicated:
{"hour": 1, "minute": 38}
